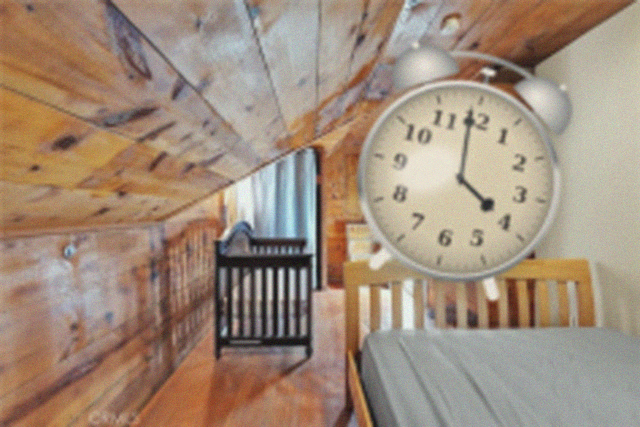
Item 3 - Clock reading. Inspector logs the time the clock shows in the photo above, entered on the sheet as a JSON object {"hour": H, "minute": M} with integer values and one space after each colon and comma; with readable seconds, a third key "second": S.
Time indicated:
{"hour": 3, "minute": 59}
